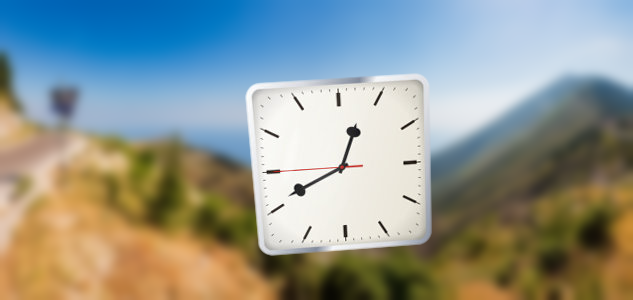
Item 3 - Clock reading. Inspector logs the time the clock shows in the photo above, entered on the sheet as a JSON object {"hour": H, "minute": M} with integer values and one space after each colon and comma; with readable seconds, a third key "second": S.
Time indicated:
{"hour": 12, "minute": 40, "second": 45}
